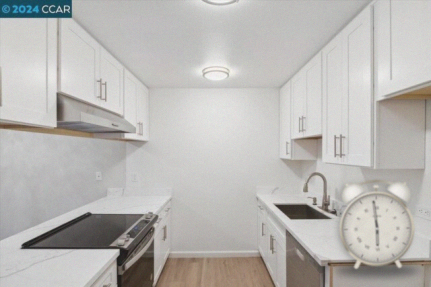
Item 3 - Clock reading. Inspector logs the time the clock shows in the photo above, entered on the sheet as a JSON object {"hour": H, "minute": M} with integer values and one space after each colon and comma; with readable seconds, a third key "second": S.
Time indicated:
{"hour": 5, "minute": 59}
